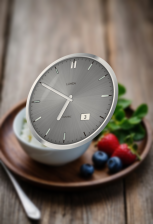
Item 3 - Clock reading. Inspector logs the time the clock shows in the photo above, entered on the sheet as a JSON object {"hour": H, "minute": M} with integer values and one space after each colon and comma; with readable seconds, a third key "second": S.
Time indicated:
{"hour": 6, "minute": 50}
